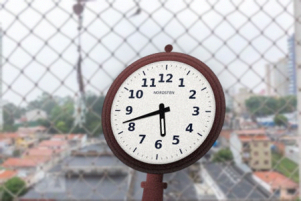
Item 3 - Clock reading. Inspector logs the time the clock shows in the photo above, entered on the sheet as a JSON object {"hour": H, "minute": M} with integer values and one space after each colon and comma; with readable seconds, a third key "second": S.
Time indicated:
{"hour": 5, "minute": 42}
